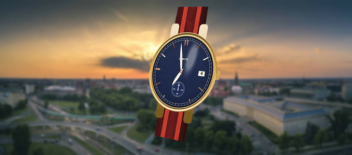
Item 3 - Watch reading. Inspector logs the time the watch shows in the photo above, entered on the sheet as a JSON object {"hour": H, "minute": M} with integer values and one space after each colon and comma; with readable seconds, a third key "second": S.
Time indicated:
{"hour": 6, "minute": 58}
